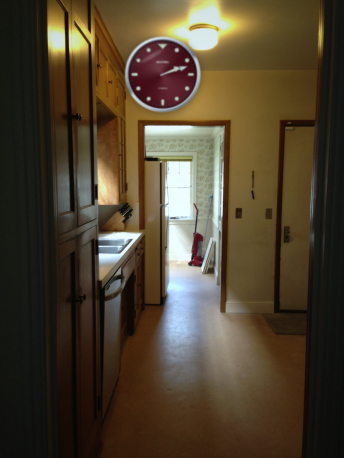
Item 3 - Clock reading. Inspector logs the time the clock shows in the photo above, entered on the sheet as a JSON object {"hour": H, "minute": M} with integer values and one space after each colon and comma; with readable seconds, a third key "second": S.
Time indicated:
{"hour": 2, "minute": 12}
